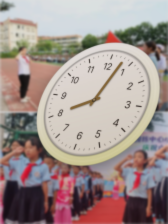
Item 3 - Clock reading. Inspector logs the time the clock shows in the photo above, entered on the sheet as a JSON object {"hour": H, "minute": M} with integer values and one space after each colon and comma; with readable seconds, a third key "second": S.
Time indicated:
{"hour": 8, "minute": 3}
